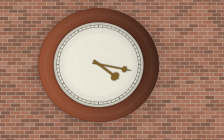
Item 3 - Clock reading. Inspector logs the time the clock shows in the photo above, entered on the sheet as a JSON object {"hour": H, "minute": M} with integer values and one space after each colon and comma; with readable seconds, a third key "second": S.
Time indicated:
{"hour": 4, "minute": 17}
